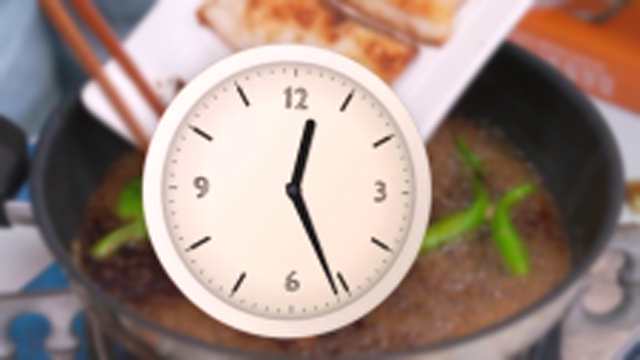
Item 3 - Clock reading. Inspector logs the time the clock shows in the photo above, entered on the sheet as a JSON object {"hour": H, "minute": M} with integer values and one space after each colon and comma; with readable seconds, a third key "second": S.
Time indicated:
{"hour": 12, "minute": 26}
